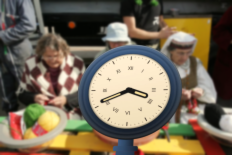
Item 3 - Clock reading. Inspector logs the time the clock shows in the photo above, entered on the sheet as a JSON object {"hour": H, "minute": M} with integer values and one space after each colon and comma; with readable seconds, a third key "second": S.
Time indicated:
{"hour": 3, "minute": 41}
